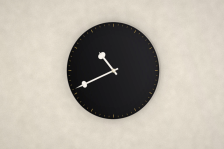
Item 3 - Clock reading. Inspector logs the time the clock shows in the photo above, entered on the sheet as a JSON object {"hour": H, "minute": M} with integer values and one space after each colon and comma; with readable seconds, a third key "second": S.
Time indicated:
{"hour": 10, "minute": 41}
